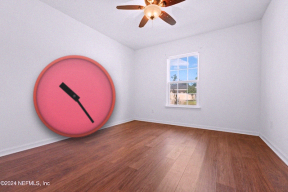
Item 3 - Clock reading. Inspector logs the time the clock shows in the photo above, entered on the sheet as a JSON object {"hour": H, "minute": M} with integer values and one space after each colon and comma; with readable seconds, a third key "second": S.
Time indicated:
{"hour": 10, "minute": 24}
